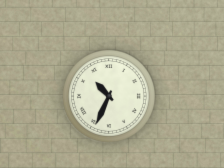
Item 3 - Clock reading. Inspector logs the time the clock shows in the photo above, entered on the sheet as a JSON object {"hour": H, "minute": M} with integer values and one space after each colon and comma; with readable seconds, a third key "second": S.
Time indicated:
{"hour": 10, "minute": 34}
